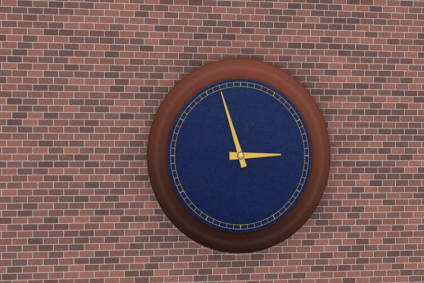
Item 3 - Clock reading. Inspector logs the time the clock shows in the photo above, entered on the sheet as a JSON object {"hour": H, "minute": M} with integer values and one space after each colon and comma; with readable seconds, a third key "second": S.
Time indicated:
{"hour": 2, "minute": 57}
